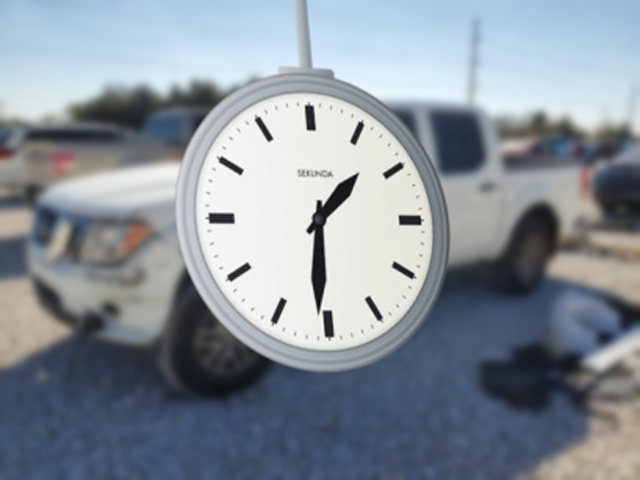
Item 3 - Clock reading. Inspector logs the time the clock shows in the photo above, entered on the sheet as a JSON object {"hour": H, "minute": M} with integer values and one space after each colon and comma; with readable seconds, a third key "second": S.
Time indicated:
{"hour": 1, "minute": 31}
